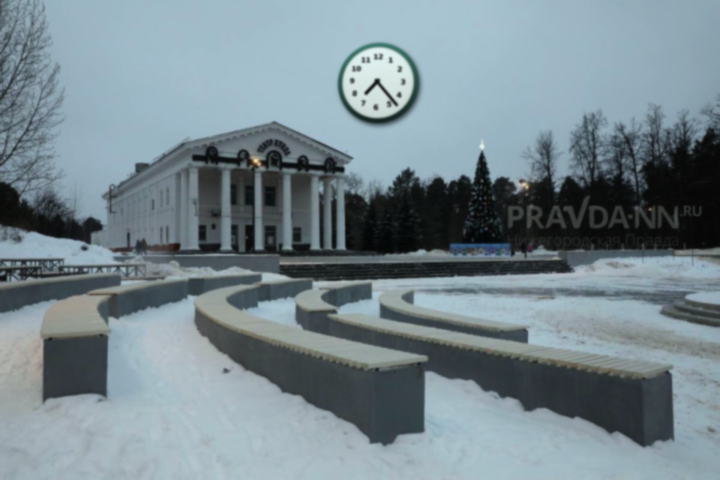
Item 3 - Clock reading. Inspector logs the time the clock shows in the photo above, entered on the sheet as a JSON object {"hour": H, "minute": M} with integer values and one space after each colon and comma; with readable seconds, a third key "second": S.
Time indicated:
{"hour": 7, "minute": 23}
